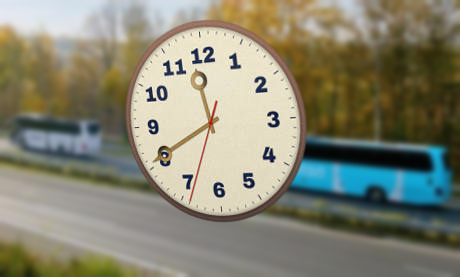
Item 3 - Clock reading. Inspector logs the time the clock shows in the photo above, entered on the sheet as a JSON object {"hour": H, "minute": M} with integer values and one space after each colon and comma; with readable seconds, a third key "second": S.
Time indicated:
{"hour": 11, "minute": 40, "second": 34}
